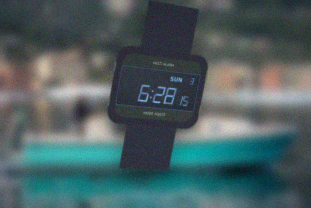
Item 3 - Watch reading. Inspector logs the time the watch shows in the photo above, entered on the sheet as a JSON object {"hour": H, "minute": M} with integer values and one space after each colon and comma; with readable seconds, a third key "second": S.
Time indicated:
{"hour": 6, "minute": 28, "second": 15}
